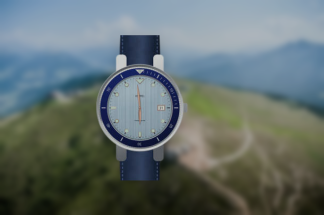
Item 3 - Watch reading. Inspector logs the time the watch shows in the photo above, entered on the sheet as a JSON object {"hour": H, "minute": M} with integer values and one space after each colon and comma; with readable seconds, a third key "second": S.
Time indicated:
{"hour": 5, "minute": 59}
